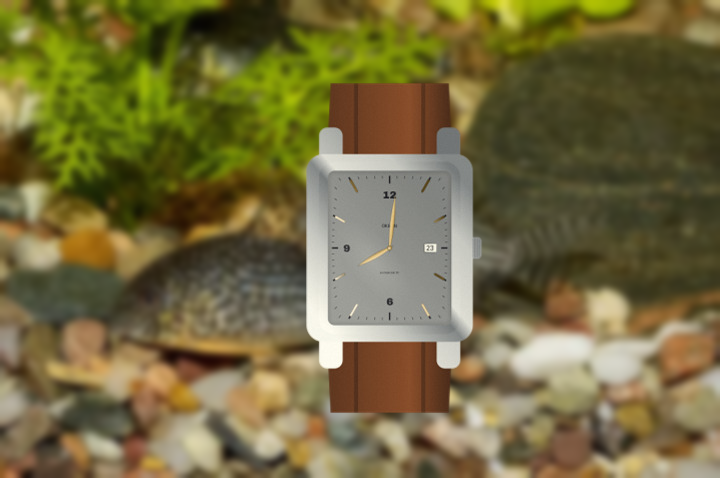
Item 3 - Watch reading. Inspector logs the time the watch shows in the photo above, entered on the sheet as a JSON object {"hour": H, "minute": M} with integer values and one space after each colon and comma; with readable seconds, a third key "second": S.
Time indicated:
{"hour": 8, "minute": 1}
